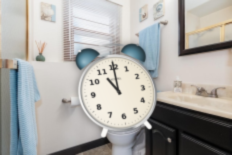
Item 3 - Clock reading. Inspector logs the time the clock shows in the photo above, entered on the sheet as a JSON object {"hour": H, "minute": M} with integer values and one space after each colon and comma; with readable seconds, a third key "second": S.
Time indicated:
{"hour": 11, "minute": 0}
